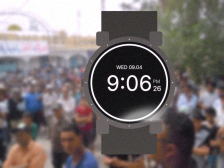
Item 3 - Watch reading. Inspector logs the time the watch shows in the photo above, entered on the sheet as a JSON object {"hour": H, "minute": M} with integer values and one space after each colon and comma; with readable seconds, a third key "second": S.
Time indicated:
{"hour": 9, "minute": 6}
